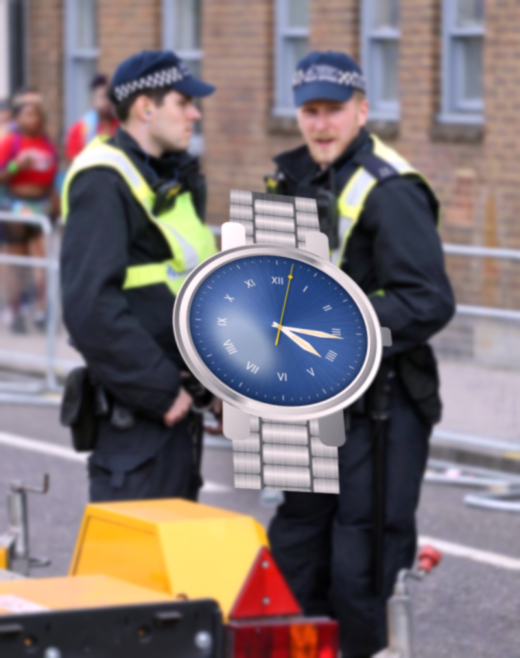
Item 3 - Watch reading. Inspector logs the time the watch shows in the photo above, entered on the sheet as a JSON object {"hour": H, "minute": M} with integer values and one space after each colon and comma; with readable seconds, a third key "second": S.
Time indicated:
{"hour": 4, "minute": 16, "second": 2}
